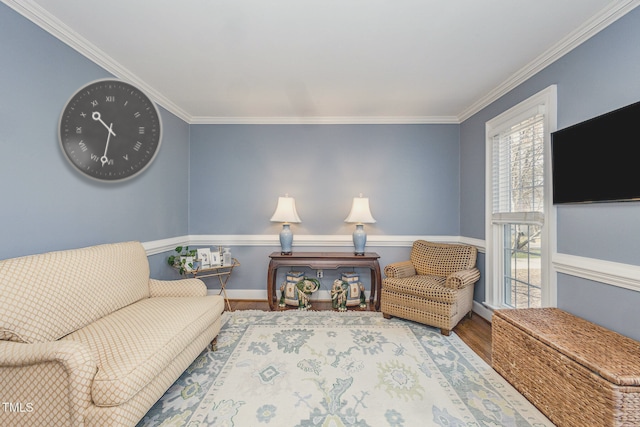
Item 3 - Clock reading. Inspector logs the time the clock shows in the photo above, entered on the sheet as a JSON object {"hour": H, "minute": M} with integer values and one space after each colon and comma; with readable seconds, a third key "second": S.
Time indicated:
{"hour": 10, "minute": 32}
